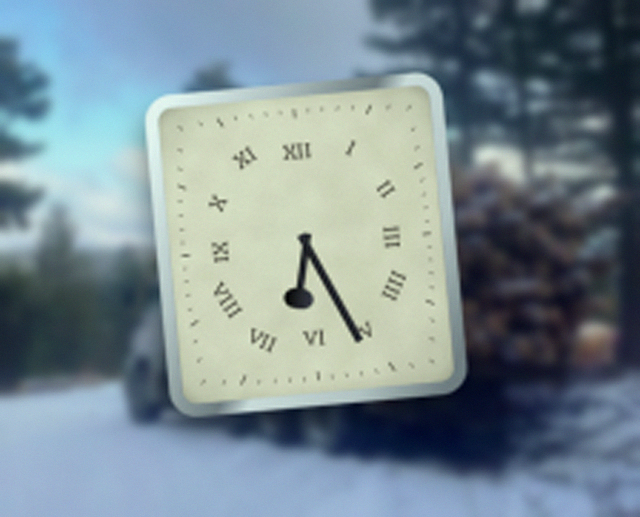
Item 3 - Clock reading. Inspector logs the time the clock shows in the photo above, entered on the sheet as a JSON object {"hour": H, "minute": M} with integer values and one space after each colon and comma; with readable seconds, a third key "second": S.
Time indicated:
{"hour": 6, "minute": 26}
